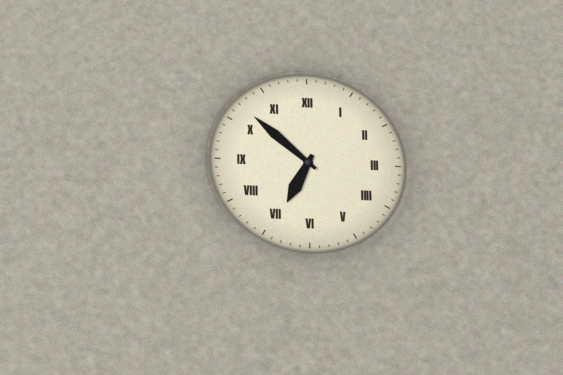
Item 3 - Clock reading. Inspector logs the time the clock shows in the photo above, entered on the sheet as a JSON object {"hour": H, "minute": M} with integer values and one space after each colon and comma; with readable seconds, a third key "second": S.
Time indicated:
{"hour": 6, "minute": 52}
